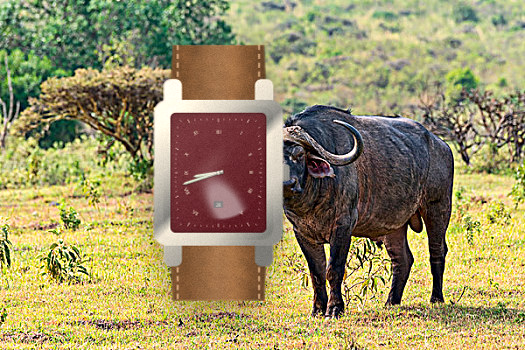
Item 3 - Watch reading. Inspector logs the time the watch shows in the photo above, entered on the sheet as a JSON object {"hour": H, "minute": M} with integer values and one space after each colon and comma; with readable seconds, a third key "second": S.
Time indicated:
{"hour": 8, "minute": 42}
